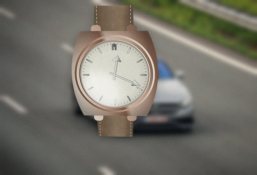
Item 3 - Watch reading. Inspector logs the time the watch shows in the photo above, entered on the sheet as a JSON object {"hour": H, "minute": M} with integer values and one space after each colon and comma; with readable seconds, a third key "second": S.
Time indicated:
{"hour": 12, "minute": 19}
